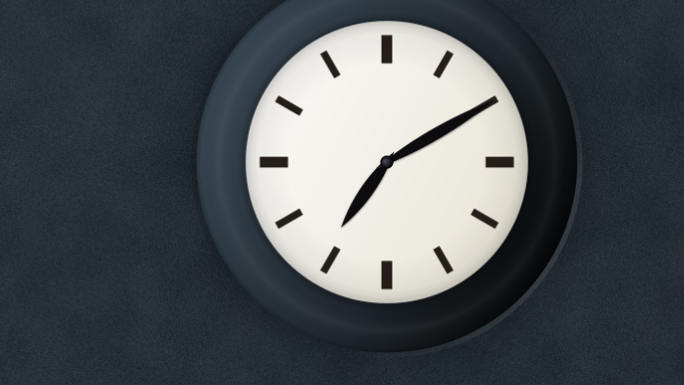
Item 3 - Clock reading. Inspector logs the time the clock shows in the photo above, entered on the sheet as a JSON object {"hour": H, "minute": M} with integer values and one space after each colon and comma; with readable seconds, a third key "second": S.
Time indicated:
{"hour": 7, "minute": 10}
